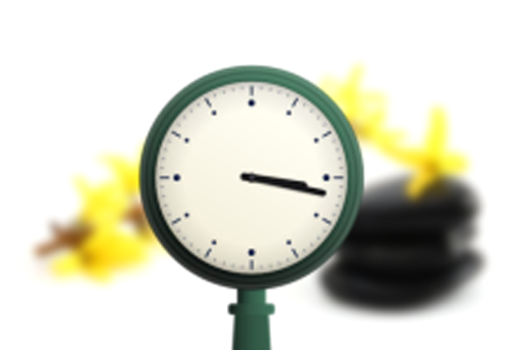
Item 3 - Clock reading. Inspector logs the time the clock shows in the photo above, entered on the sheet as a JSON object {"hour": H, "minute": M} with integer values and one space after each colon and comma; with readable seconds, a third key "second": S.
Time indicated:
{"hour": 3, "minute": 17}
